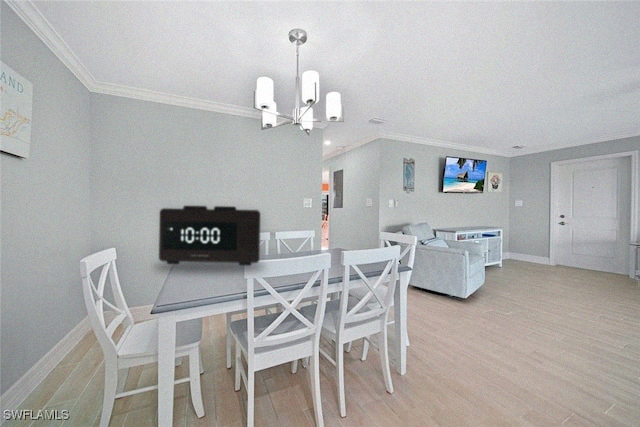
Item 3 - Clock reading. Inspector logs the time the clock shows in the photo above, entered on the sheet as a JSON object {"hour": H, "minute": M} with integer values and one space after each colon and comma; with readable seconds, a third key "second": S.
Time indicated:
{"hour": 10, "minute": 0}
